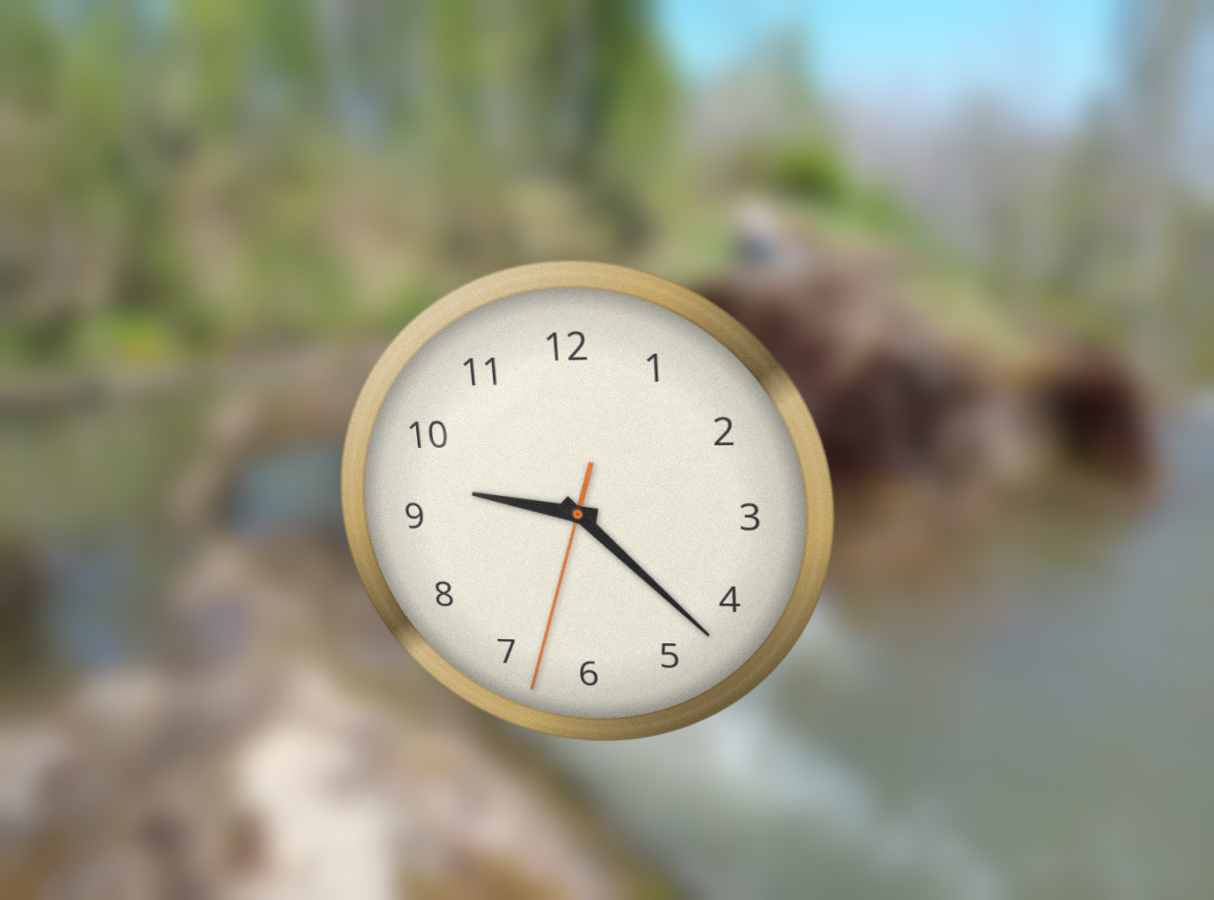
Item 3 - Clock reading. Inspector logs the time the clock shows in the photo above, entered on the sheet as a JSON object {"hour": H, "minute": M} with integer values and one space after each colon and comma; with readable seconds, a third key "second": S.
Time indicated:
{"hour": 9, "minute": 22, "second": 33}
